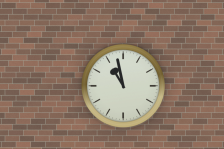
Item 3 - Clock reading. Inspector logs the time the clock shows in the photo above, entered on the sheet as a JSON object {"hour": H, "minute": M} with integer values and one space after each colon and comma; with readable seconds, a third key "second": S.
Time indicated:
{"hour": 10, "minute": 58}
